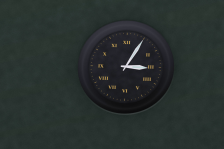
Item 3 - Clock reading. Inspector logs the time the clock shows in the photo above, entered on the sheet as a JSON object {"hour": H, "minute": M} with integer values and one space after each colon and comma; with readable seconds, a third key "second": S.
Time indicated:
{"hour": 3, "minute": 5}
